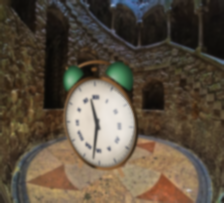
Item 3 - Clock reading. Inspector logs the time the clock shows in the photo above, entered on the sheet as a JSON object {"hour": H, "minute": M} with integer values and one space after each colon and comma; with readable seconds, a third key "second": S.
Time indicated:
{"hour": 11, "minute": 32}
